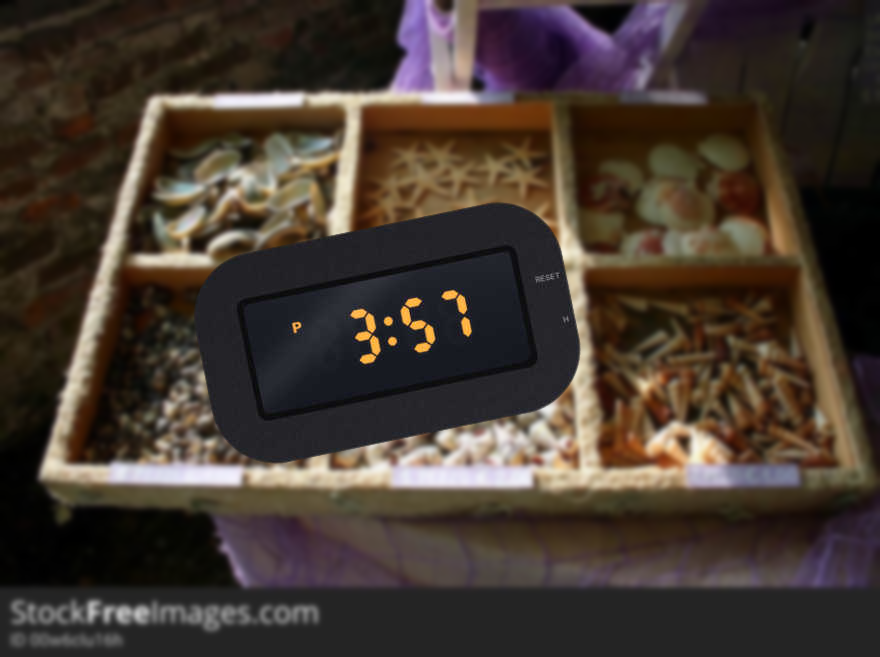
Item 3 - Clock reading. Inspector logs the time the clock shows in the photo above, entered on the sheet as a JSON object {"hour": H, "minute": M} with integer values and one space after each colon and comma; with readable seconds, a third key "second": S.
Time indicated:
{"hour": 3, "minute": 57}
